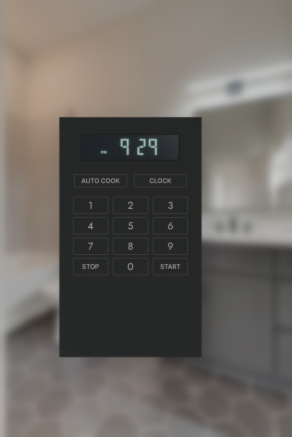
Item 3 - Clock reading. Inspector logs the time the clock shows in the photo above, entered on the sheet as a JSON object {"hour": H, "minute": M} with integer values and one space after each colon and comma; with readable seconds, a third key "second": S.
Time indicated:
{"hour": 9, "minute": 29}
